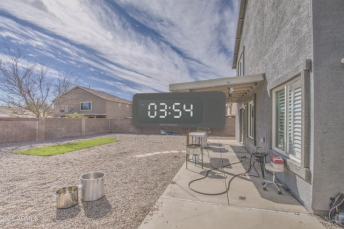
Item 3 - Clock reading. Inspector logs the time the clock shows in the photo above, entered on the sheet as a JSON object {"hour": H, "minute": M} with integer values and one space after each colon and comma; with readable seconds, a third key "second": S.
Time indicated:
{"hour": 3, "minute": 54}
